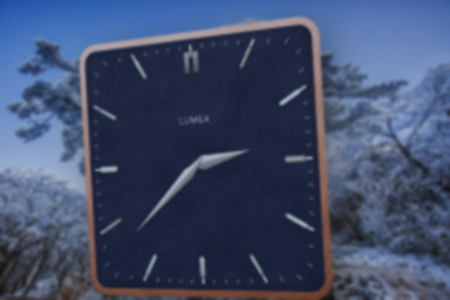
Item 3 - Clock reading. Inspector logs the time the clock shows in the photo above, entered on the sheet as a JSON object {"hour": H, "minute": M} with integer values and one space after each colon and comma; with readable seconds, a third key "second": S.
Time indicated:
{"hour": 2, "minute": 38}
